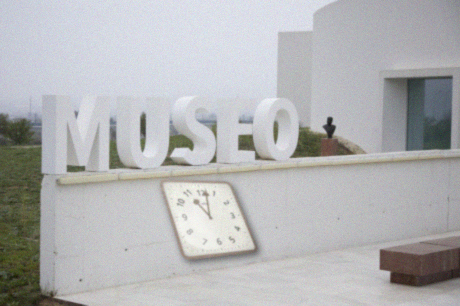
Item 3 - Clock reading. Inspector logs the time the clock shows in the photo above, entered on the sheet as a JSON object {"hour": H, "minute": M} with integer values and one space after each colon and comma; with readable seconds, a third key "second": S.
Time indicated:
{"hour": 11, "minute": 2}
